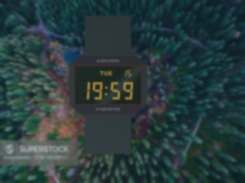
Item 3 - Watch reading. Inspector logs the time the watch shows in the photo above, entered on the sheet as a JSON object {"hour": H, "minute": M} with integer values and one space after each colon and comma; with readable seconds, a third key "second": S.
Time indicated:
{"hour": 19, "minute": 59}
